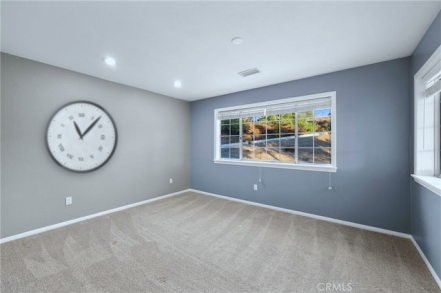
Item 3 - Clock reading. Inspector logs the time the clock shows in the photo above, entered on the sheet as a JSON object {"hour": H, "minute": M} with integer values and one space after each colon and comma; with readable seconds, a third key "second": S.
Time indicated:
{"hour": 11, "minute": 7}
